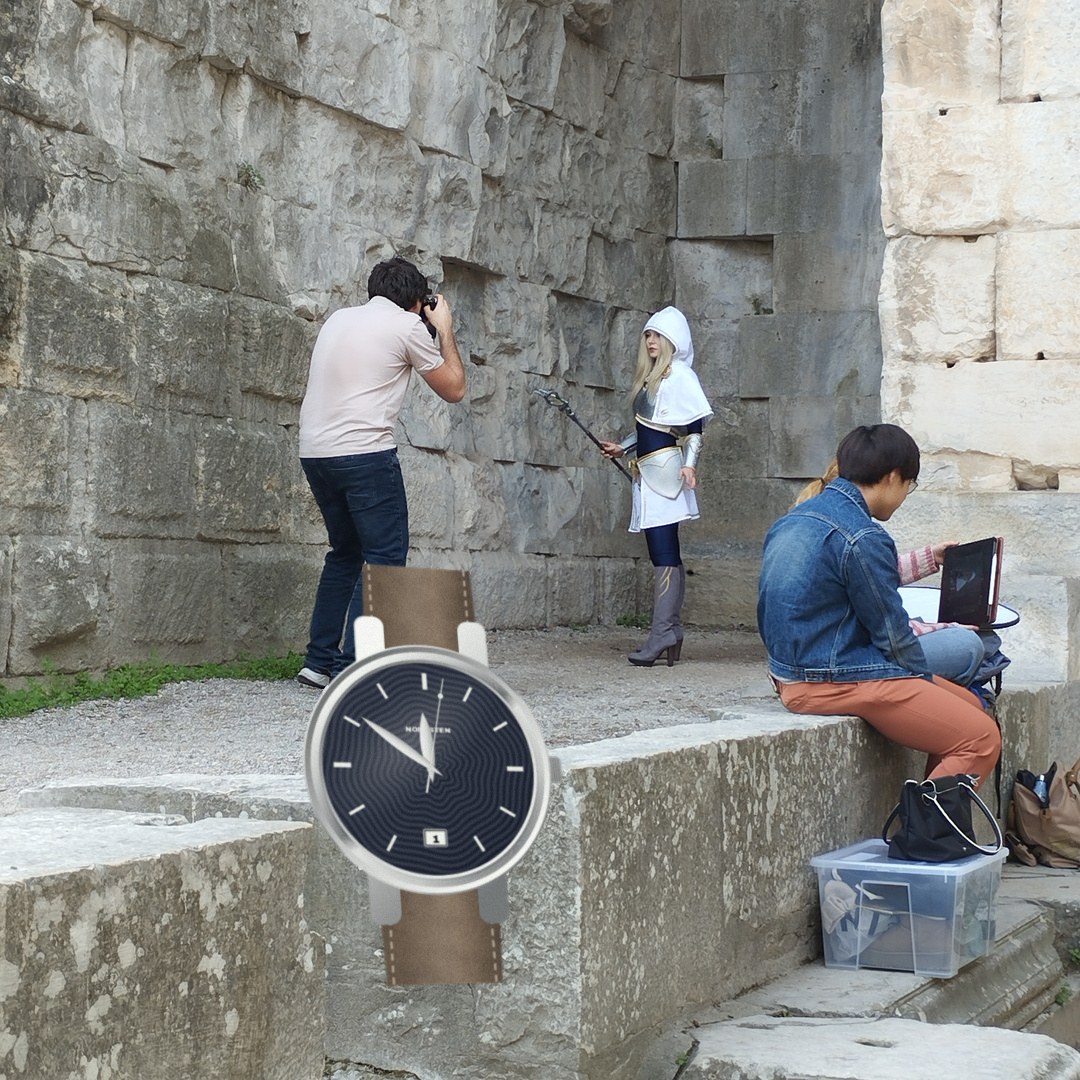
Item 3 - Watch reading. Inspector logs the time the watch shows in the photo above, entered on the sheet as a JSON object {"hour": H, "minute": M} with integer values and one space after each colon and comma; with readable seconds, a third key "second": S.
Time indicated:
{"hour": 11, "minute": 51, "second": 2}
